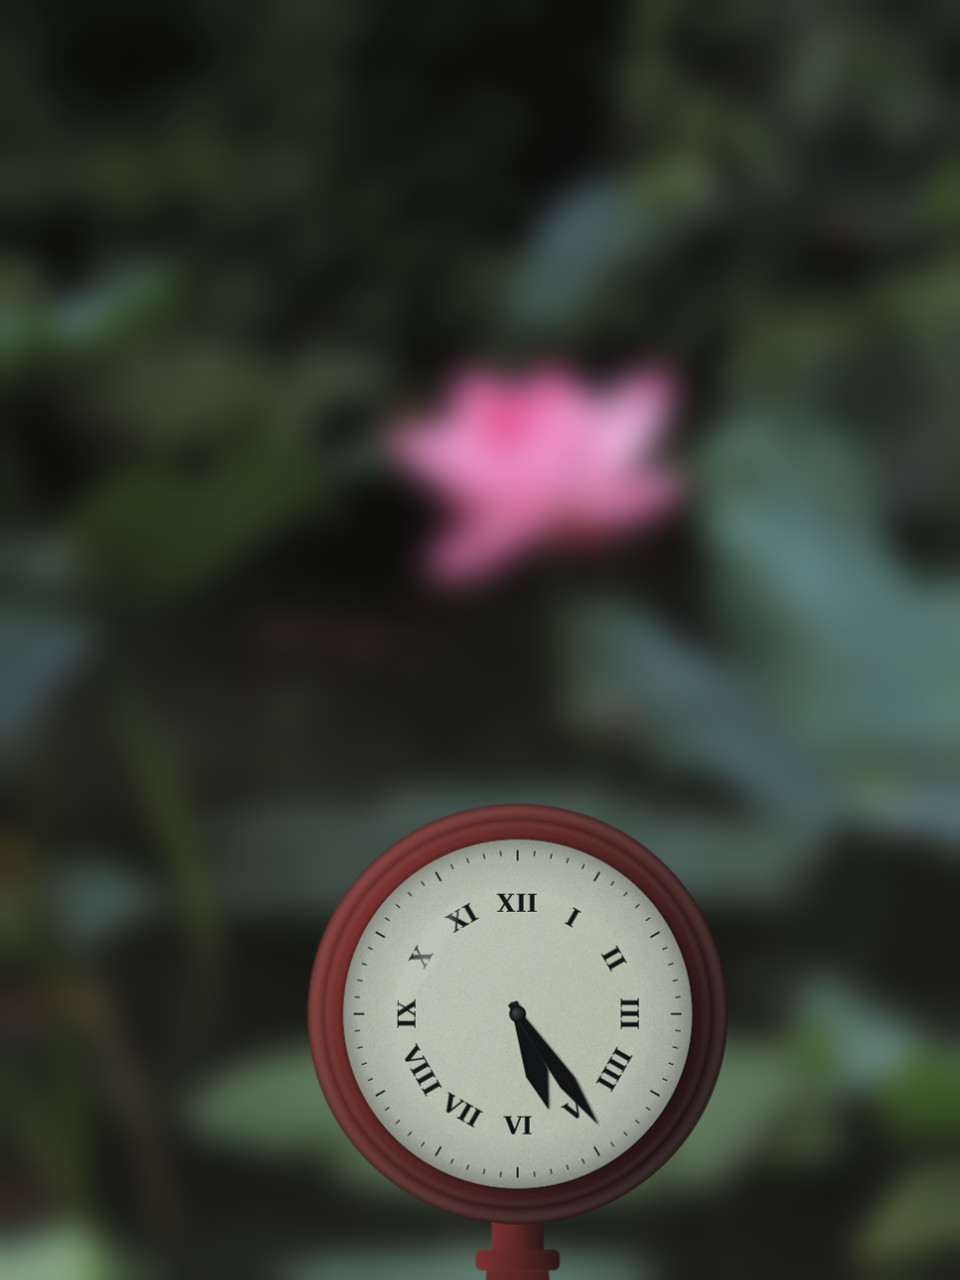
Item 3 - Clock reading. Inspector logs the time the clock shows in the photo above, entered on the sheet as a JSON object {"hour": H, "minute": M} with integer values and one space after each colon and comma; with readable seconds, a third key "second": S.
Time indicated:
{"hour": 5, "minute": 24}
